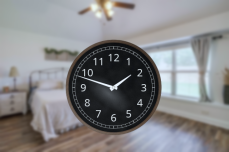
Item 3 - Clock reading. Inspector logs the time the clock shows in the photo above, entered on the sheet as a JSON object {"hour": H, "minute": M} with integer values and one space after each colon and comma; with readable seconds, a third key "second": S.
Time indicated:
{"hour": 1, "minute": 48}
